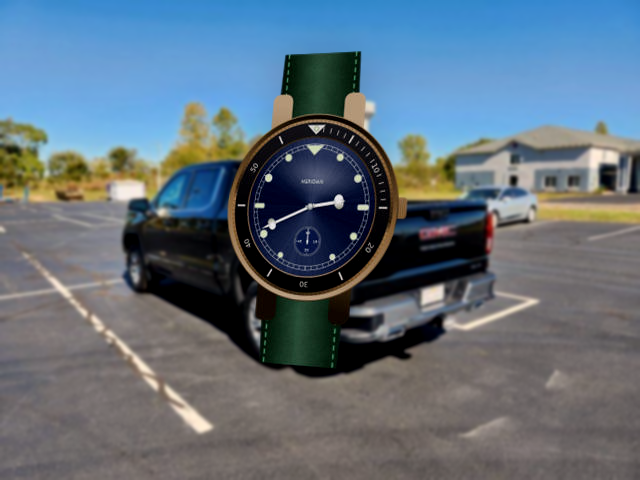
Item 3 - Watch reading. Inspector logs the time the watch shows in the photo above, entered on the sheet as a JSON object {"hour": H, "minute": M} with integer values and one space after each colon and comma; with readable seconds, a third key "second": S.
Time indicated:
{"hour": 2, "minute": 41}
